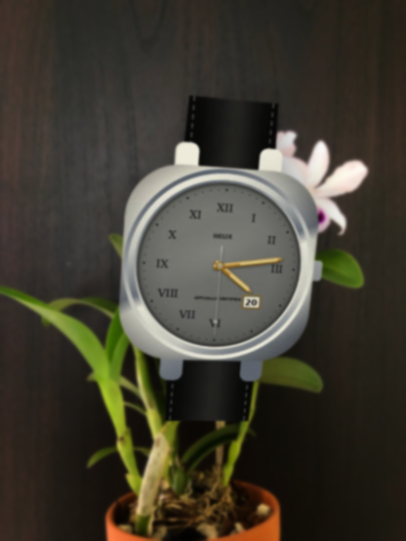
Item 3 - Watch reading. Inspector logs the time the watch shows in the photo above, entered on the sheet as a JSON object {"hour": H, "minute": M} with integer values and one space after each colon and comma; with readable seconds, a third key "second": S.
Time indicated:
{"hour": 4, "minute": 13, "second": 30}
